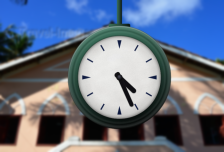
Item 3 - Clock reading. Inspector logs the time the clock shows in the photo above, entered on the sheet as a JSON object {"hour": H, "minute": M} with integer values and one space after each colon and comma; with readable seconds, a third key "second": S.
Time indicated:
{"hour": 4, "minute": 26}
